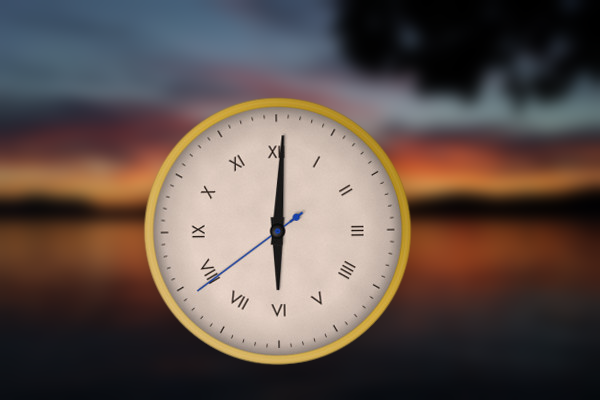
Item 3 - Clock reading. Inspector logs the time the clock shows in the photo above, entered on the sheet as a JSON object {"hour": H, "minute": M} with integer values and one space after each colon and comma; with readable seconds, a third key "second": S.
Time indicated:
{"hour": 6, "minute": 0, "second": 39}
